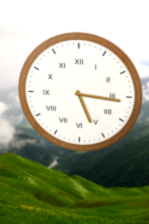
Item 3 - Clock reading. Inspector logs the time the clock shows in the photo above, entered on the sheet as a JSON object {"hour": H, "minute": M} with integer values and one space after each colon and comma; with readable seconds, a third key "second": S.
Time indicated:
{"hour": 5, "minute": 16}
